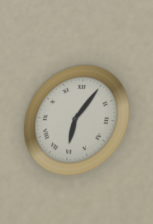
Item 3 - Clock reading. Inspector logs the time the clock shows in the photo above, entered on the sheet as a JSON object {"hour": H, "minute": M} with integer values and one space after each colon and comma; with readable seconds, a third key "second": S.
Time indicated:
{"hour": 6, "minute": 5}
